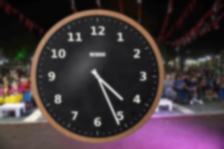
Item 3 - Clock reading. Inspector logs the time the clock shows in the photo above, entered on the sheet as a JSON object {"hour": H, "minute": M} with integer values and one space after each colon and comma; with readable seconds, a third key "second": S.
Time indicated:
{"hour": 4, "minute": 26}
